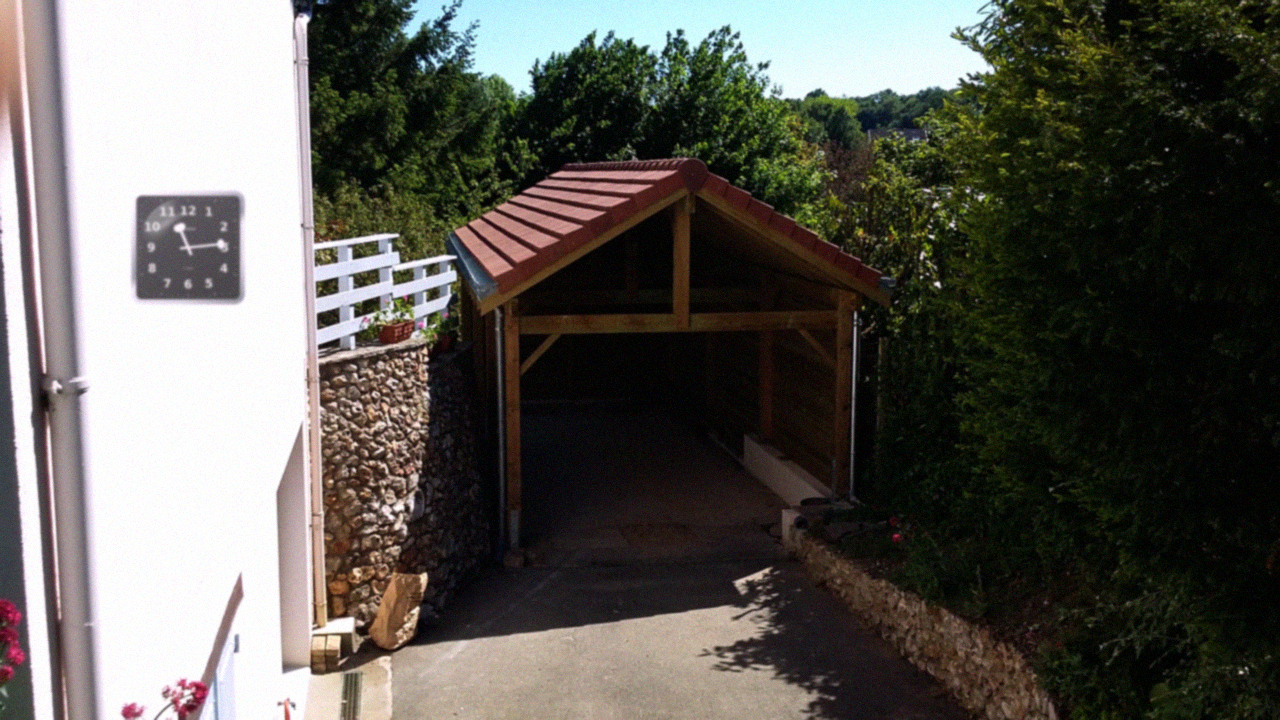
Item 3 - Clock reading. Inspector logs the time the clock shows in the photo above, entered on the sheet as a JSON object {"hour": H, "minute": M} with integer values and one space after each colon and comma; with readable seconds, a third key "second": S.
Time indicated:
{"hour": 11, "minute": 14}
